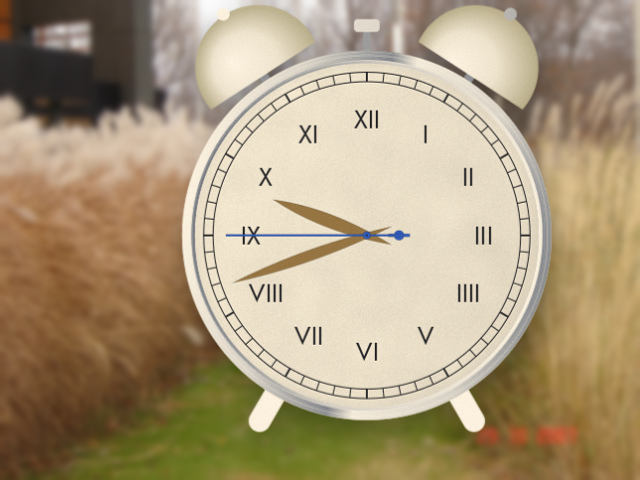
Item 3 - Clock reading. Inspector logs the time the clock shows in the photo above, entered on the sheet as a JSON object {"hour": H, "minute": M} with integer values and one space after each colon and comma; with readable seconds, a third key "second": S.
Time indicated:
{"hour": 9, "minute": 41, "second": 45}
